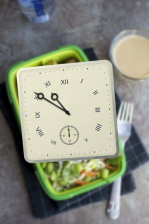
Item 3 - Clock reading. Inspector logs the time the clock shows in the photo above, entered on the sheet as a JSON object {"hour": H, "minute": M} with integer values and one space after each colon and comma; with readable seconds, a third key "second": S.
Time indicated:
{"hour": 10, "minute": 51}
